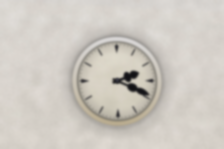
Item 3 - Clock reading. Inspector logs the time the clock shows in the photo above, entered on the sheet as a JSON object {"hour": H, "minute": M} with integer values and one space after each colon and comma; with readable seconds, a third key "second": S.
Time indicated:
{"hour": 2, "minute": 19}
